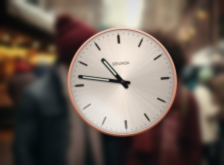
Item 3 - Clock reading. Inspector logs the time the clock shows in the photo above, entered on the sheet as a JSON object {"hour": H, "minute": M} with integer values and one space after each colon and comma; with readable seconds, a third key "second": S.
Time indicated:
{"hour": 10, "minute": 47}
